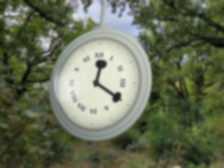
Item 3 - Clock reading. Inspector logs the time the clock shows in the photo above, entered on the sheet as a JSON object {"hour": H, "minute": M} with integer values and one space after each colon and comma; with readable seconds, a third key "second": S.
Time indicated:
{"hour": 12, "minute": 20}
